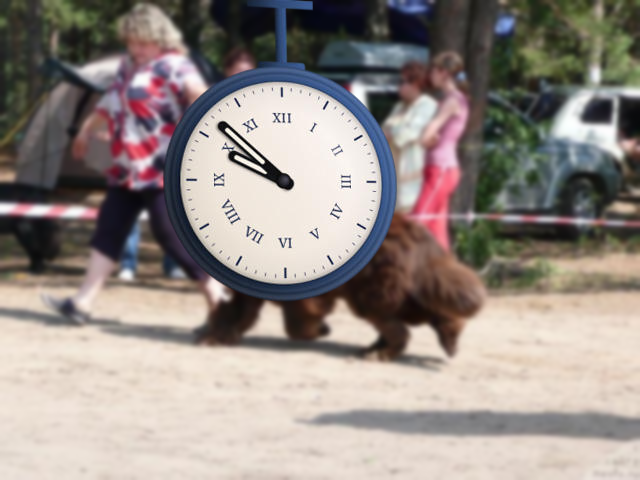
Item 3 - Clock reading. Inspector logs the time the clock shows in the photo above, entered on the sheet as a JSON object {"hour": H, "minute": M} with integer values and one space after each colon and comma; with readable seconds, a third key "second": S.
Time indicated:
{"hour": 9, "minute": 52}
